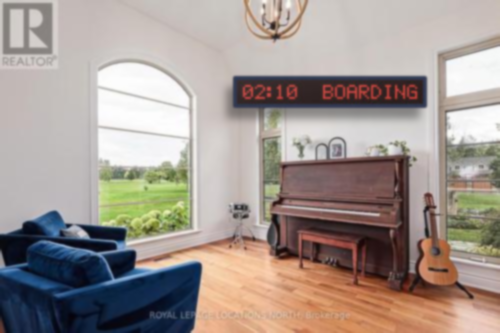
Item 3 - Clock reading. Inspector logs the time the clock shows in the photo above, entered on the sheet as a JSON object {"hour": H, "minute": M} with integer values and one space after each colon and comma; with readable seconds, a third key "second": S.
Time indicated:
{"hour": 2, "minute": 10}
